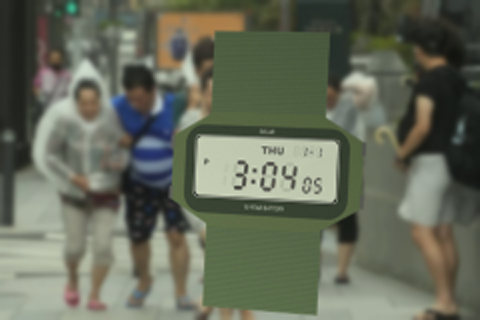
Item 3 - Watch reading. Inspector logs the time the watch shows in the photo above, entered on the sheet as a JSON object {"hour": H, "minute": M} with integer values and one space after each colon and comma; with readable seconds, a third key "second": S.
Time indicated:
{"hour": 3, "minute": 4, "second": 5}
